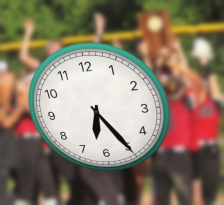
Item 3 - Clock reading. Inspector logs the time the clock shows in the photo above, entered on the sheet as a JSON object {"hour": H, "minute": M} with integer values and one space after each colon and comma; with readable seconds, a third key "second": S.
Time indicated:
{"hour": 6, "minute": 25}
